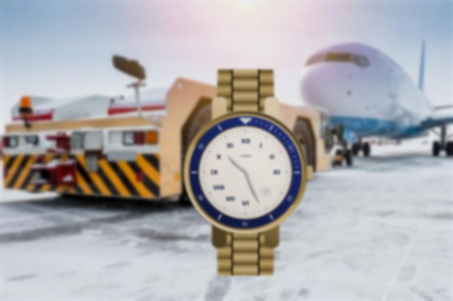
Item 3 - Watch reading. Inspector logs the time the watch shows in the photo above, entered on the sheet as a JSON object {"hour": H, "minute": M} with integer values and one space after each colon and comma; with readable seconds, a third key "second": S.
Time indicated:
{"hour": 10, "minute": 26}
